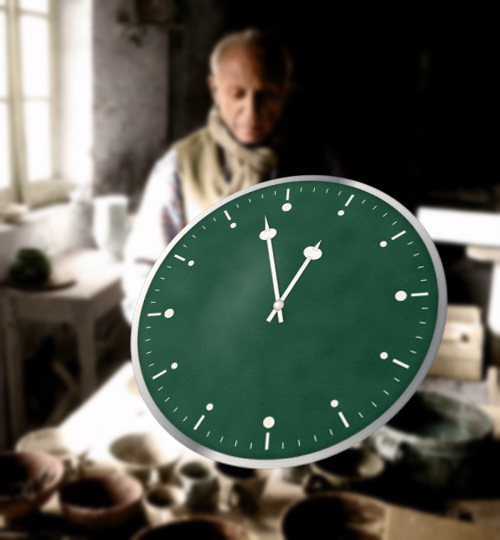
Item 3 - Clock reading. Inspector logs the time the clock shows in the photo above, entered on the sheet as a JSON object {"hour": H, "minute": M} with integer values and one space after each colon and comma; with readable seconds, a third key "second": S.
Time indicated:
{"hour": 12, "minute": 58}
